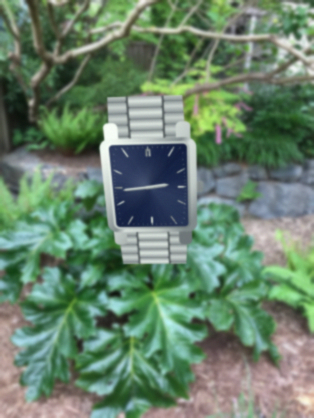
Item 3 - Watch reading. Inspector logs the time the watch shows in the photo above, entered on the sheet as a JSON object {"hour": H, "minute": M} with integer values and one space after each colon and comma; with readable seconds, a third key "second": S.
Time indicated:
{"hour": 2, "minute": 44}
